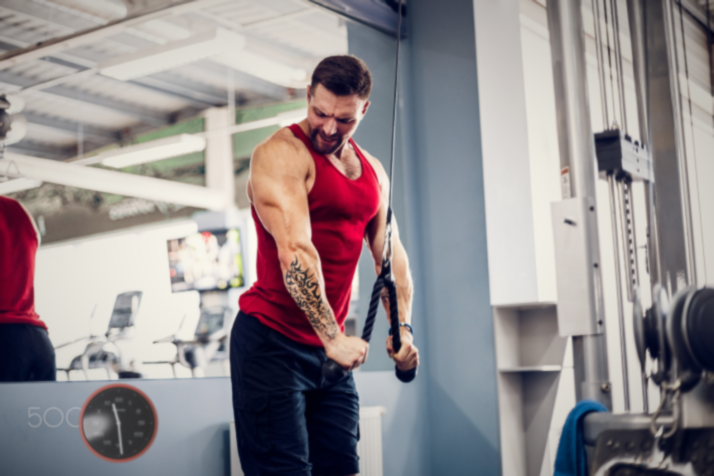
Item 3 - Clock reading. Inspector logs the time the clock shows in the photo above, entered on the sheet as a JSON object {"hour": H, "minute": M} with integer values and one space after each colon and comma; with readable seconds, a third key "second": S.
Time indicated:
{"hour": 11, "minute": 29}
